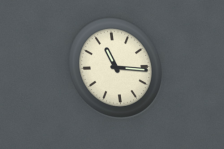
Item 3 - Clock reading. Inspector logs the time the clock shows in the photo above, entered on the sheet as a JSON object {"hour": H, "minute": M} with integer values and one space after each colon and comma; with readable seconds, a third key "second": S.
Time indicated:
{"hour": 11, "minute": 16}
